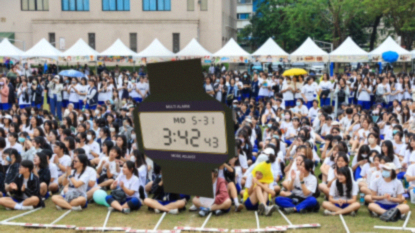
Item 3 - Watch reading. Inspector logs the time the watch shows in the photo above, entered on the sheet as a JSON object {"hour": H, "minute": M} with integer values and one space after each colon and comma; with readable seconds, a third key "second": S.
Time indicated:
{"hour": 3, "minute": 42, "second": 43}
